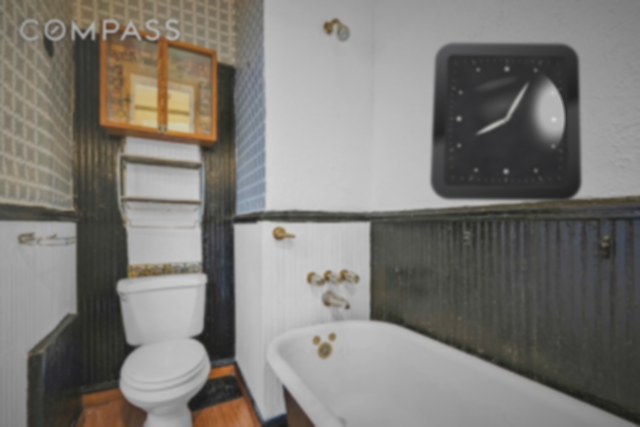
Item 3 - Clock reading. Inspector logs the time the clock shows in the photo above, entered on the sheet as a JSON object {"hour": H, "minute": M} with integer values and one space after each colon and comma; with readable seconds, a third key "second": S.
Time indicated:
{"hour": 8, "minute": 5}
